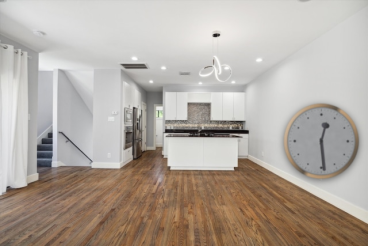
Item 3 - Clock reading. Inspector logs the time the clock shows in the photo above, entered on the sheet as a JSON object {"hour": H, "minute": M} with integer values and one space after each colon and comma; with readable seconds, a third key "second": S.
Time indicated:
{"hour": 12, "minute": 29}
